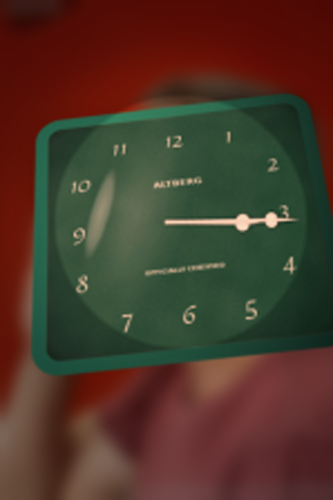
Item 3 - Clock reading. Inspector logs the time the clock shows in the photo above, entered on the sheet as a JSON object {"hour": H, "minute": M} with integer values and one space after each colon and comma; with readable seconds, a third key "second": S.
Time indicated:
{"hour": 3, "minute": 16}
